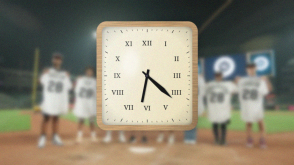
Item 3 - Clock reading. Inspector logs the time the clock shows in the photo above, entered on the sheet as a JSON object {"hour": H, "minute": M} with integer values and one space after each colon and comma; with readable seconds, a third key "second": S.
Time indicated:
{"hour": 6, "minute": 22}
